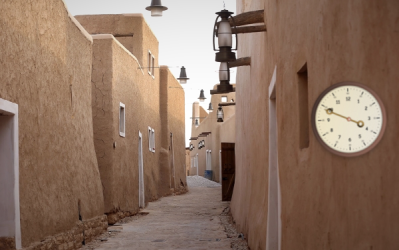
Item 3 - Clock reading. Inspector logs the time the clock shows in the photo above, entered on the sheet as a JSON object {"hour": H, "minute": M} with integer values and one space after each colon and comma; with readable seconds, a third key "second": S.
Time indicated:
{"hour": 3, "minute": 49}
